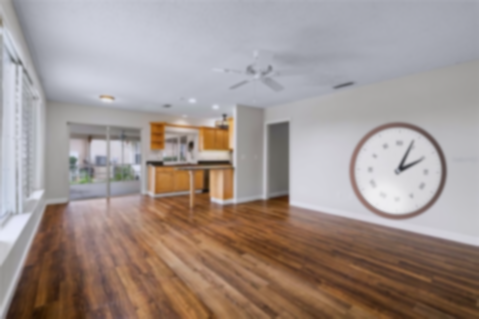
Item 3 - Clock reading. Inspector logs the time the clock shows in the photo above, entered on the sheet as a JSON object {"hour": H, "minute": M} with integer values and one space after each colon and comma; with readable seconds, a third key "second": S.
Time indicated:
{"hour": 2, "minute": 4}
